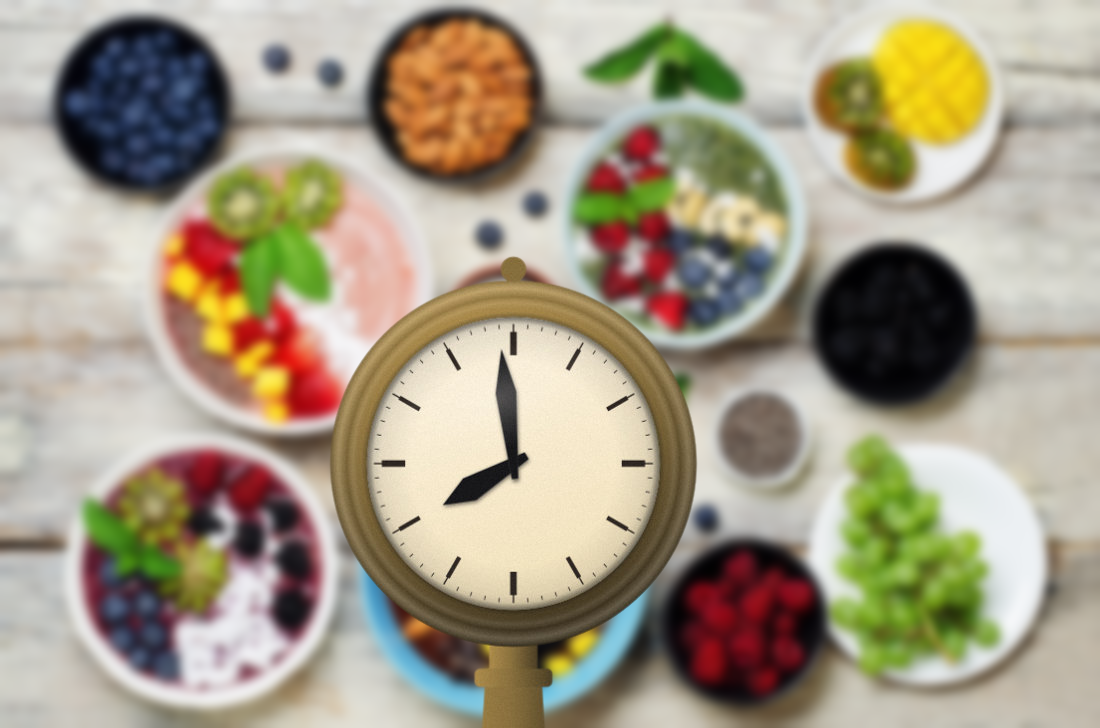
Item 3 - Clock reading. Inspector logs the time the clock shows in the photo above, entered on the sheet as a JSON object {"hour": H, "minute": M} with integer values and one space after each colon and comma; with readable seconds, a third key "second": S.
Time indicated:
{"hour": 7, "minute": 59}
